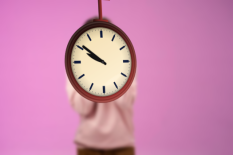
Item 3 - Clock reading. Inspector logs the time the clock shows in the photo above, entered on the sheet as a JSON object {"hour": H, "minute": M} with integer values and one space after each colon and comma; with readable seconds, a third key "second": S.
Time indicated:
{"hour": 9, "minute": 51}
